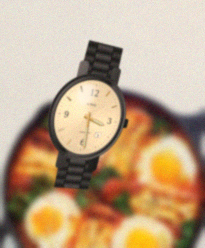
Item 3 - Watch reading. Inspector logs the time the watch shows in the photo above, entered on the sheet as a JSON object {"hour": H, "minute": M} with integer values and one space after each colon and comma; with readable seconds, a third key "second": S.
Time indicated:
{"hour": 3, "minute": 29}
